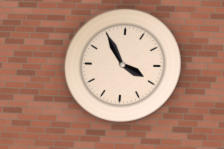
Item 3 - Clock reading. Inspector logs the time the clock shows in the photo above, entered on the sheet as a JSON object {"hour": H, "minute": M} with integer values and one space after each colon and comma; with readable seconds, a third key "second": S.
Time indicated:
{"hour": 3, "minute": 55}
